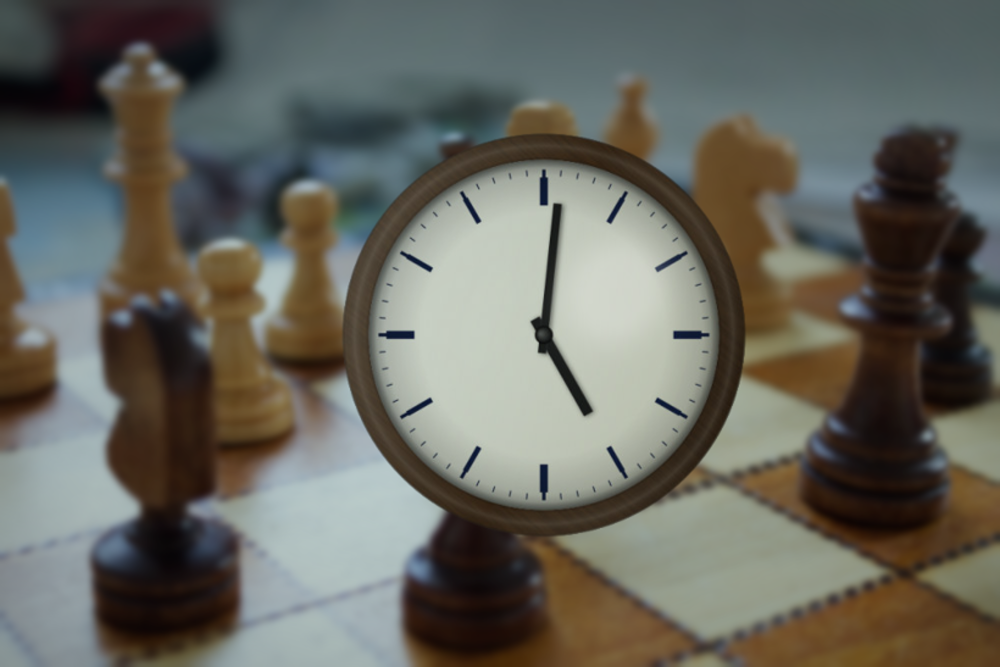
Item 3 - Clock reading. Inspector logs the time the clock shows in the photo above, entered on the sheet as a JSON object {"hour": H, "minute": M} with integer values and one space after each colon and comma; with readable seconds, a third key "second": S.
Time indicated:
{"hour": 5, "minute": 1}
